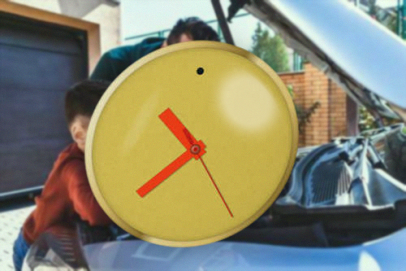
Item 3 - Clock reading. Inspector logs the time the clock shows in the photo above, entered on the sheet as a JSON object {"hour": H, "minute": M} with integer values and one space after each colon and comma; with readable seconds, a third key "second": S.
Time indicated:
{"hour": 10, "minute": 38, "second": 25}
